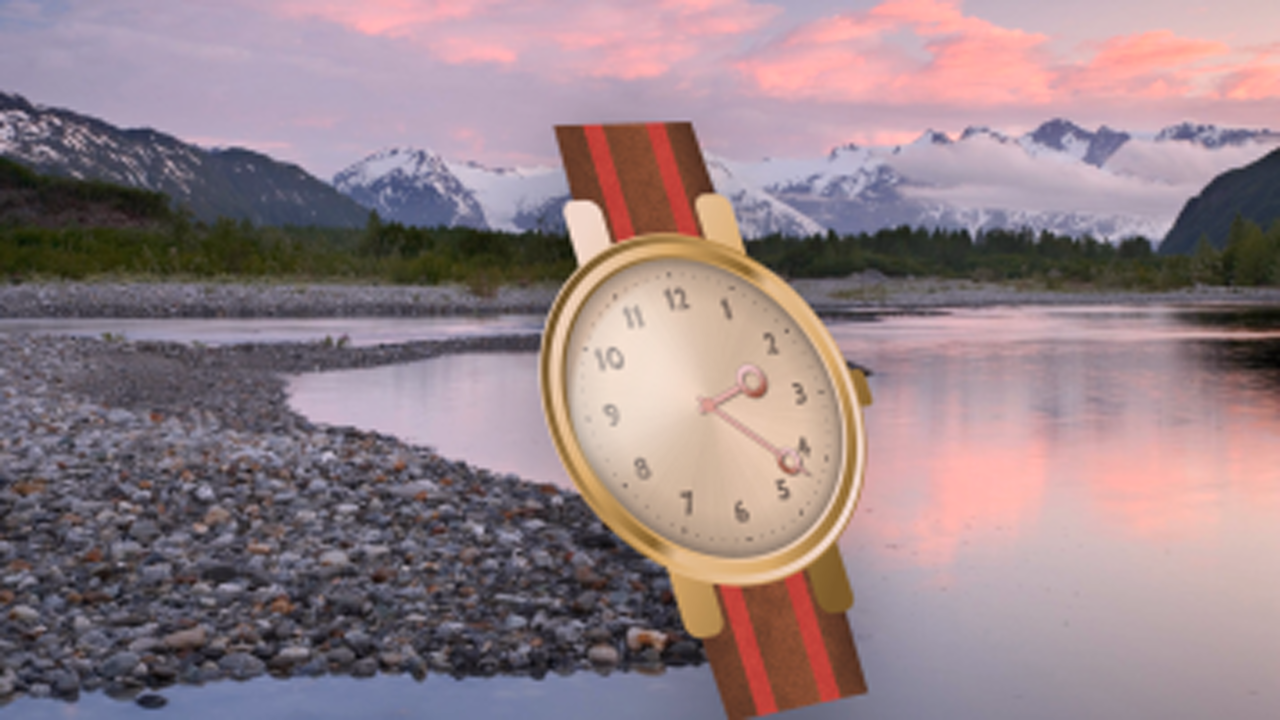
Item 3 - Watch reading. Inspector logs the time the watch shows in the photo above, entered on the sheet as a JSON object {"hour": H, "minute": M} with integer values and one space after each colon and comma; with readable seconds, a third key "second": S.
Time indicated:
{"hour": 2, "minute": 22}
